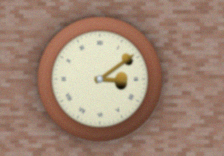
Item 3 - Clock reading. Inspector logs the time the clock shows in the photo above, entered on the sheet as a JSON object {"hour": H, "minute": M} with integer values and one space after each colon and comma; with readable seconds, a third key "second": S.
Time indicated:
{"hour": 3, "minute": 9}
